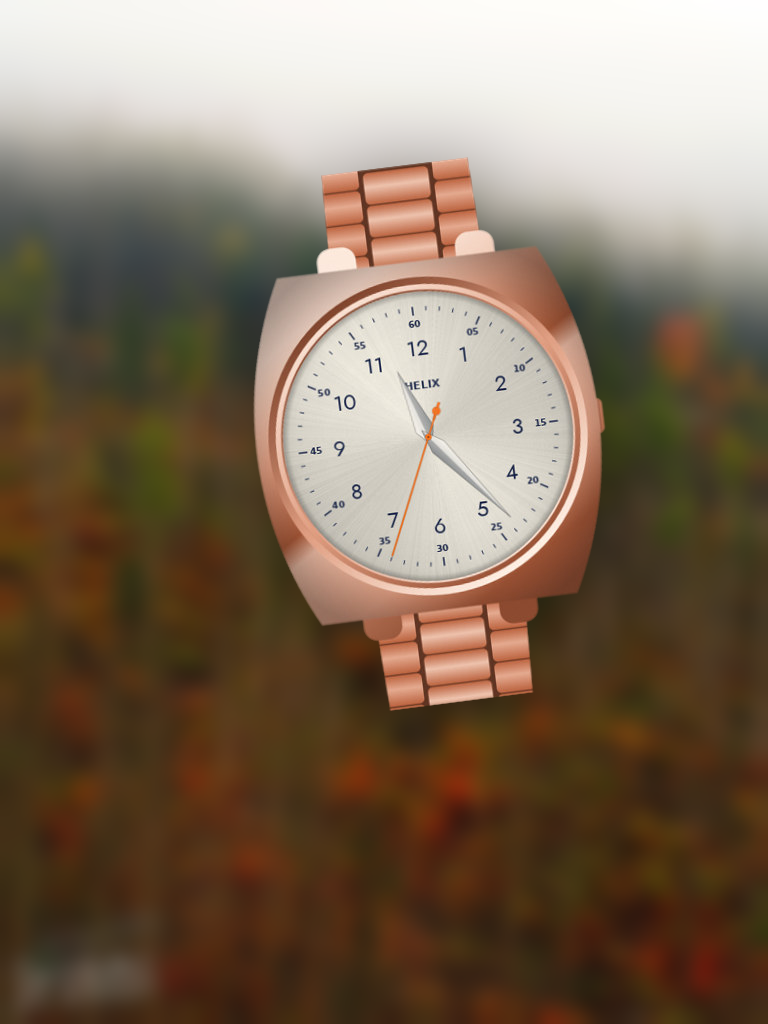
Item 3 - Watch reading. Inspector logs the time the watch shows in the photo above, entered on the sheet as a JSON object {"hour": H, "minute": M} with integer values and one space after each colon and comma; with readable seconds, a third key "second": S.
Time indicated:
{"hour": 11, "minute": 23, "second": 34}
